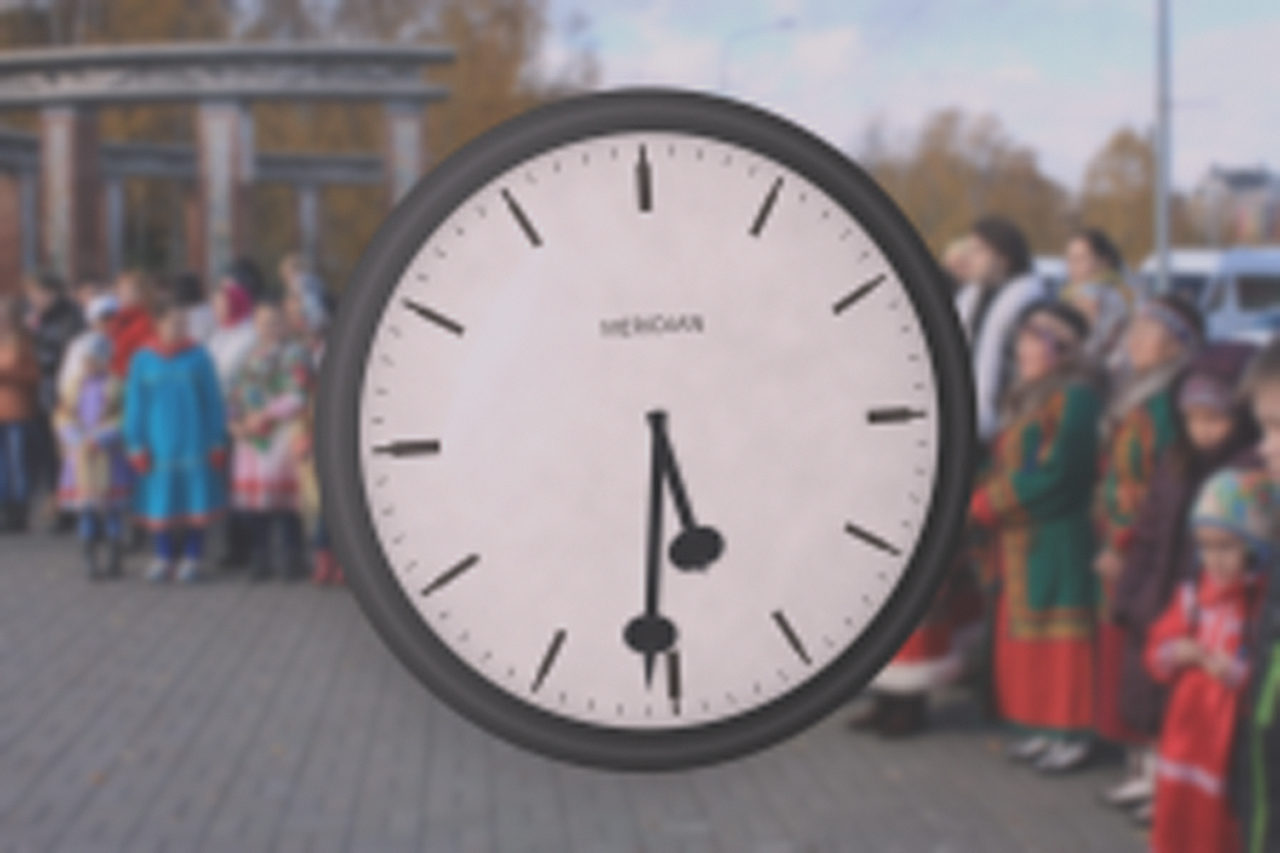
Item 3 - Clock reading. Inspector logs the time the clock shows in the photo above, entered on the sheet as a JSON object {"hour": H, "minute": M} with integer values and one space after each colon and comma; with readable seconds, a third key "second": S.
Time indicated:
{"hour": 5, "minute": 31}
